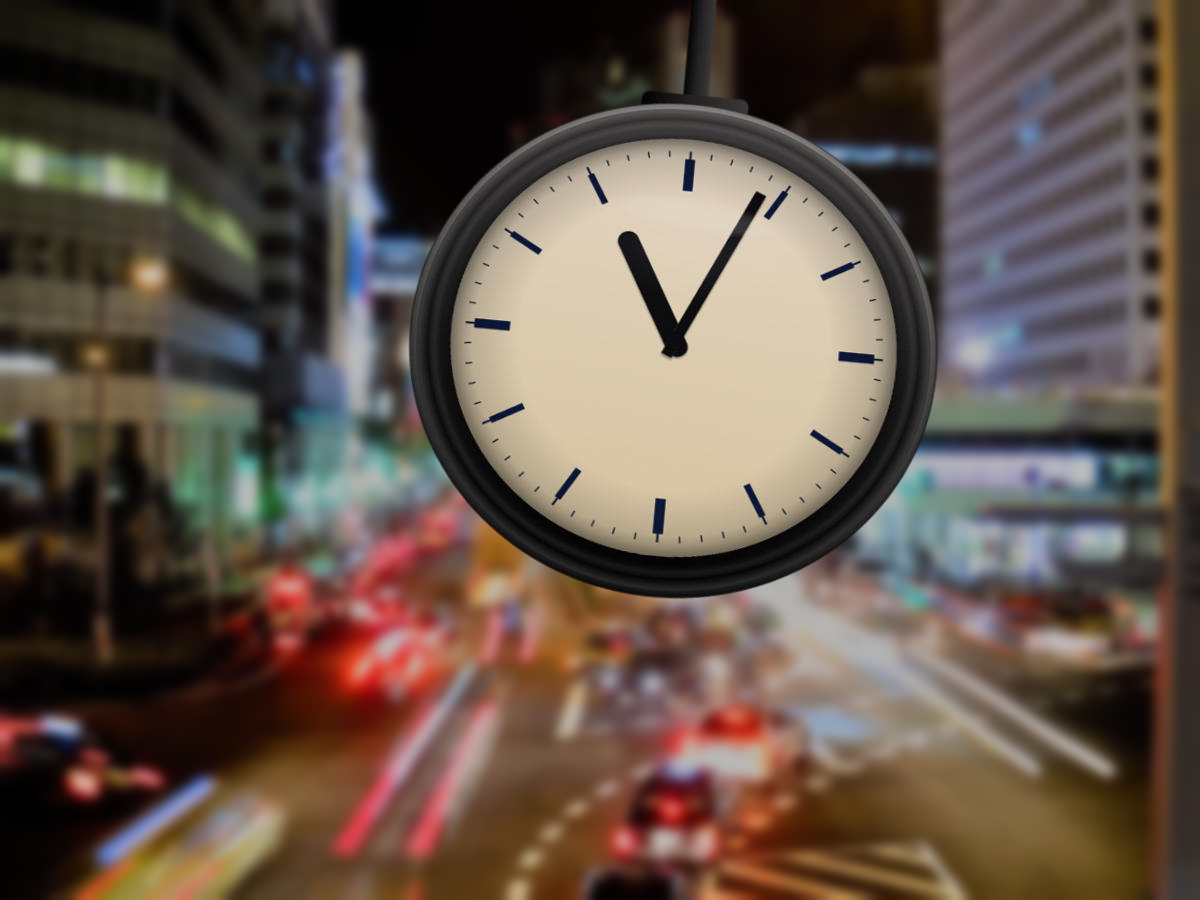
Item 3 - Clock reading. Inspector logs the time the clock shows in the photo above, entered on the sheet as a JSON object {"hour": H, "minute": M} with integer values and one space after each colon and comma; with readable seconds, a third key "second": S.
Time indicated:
{"hour": 11, "minute": 4}
